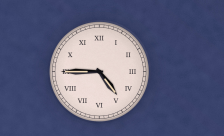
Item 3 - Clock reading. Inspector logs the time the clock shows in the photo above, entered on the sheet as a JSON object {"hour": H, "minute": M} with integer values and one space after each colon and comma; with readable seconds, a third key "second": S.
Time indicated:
{"hour": 4, "minute": 45}
